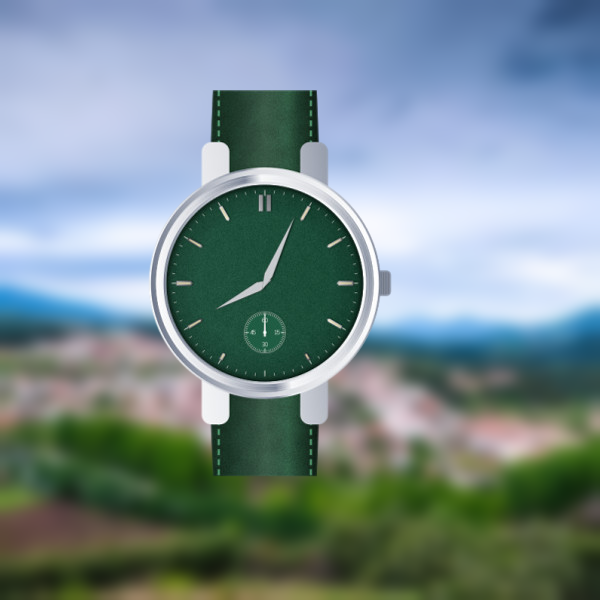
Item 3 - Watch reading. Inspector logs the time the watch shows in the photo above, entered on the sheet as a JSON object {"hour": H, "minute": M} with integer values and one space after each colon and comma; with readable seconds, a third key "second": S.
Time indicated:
{"hour": 8, "minute": 4}
